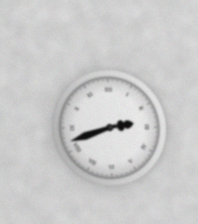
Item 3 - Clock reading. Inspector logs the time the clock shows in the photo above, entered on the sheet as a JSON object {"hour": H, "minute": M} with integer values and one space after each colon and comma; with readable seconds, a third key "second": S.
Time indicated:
{"hour": 2, "minute": 42}
